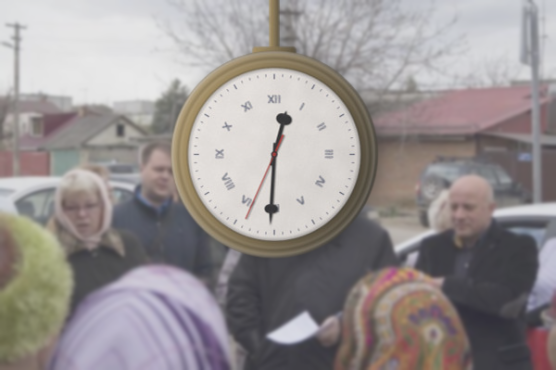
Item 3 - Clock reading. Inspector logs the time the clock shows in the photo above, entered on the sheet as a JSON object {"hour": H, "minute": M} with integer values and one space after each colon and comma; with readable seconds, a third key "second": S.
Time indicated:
{"hour": 12, "minute": 30, "second": 34}
